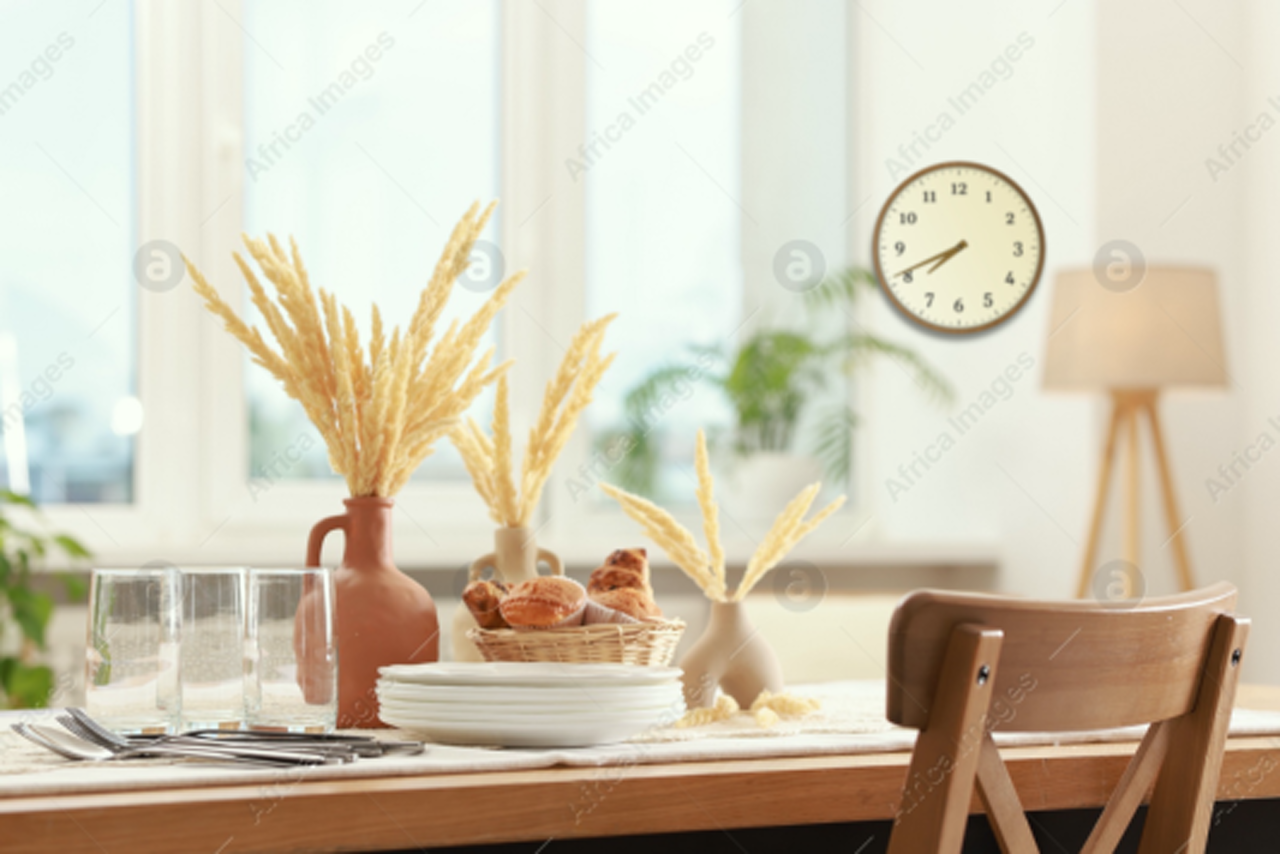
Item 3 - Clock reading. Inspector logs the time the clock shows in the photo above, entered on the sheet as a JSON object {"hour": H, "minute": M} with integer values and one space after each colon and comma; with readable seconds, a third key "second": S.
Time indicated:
{"hour": 7, "minute": 41}
